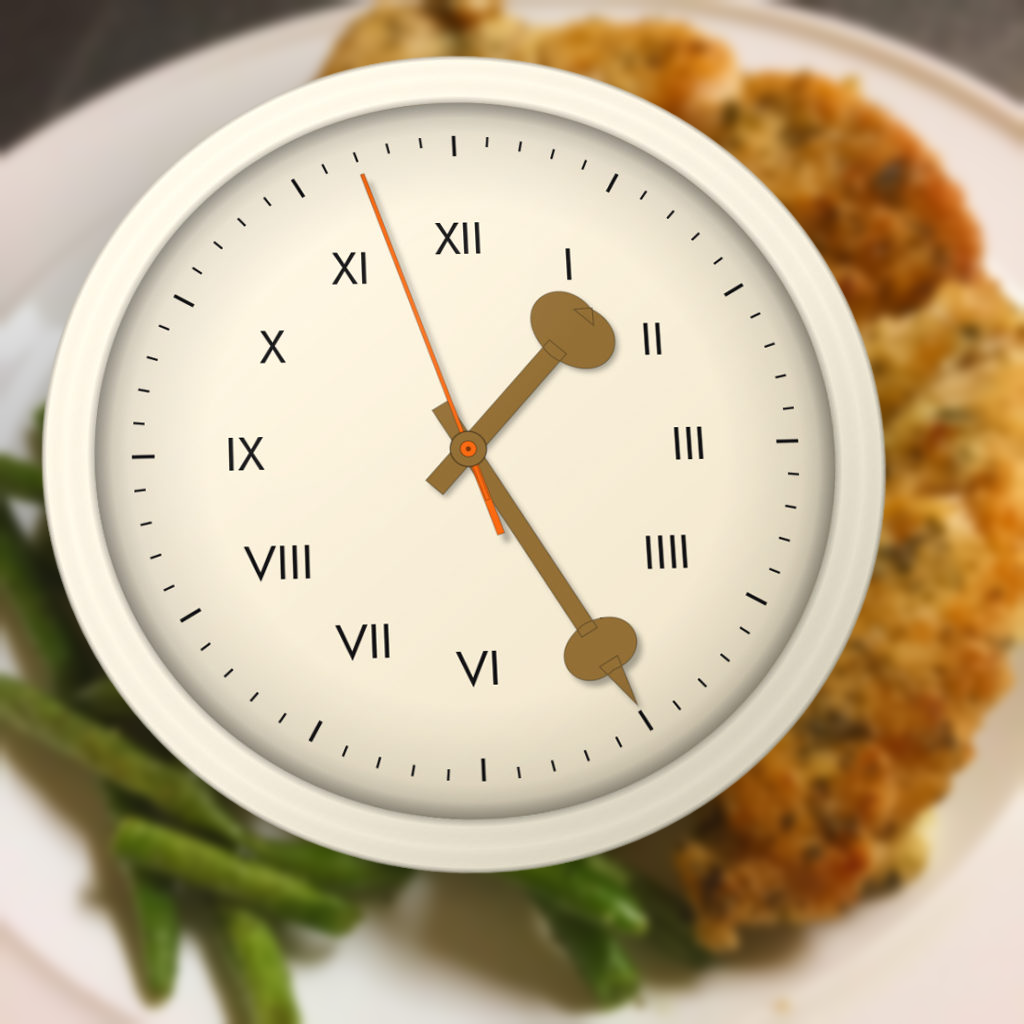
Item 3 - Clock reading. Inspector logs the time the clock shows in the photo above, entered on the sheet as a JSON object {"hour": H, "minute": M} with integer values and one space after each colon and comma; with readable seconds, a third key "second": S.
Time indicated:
{"hour": 1, "minute": 24, "second": 57}
